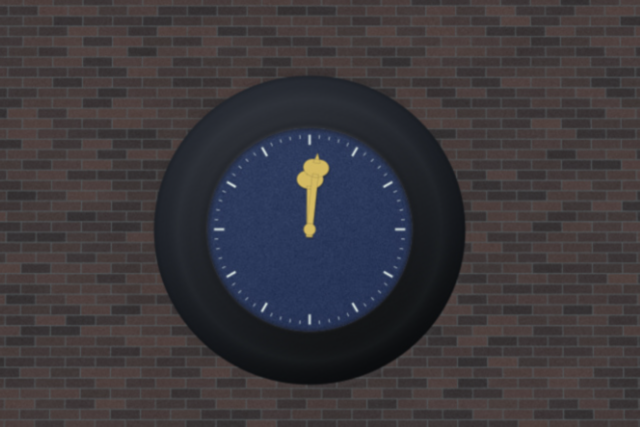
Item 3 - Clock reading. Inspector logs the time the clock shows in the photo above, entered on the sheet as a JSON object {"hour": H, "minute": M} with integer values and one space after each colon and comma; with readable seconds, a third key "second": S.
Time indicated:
{"hour": 12, "minute": 1}
